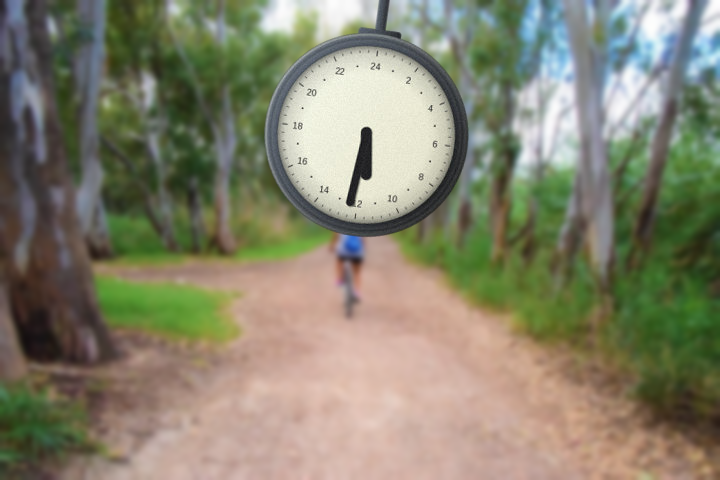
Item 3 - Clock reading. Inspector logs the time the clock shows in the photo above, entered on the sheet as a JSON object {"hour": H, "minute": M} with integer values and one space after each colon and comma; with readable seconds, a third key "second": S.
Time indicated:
{"hour": 11, "minute": 31}
